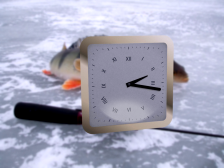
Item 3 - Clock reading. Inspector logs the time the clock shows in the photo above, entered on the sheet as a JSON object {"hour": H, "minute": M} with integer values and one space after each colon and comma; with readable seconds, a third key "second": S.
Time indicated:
{"hour": 2, "minute": 17}
